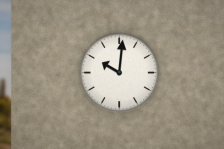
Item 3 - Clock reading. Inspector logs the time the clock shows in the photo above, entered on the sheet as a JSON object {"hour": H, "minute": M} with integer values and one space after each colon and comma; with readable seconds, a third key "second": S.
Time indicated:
{"hour": 10, "minute": 1}
